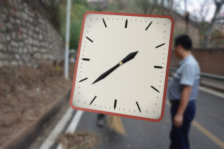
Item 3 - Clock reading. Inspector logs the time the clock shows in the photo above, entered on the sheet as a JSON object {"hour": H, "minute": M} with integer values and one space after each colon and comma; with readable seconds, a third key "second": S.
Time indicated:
{"hour": 1, "minute": 38}
